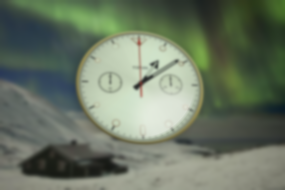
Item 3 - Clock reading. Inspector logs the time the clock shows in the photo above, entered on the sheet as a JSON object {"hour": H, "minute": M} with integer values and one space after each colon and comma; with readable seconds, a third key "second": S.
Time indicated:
{"hour": 1, "minute": 9}
